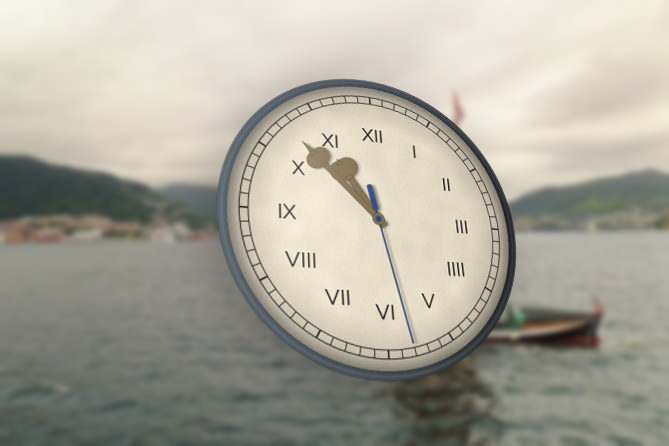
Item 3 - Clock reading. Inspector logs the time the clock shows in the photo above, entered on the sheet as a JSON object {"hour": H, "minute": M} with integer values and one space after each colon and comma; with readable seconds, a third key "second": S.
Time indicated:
{"hour": 10, "minute": 52, "second": 28}
